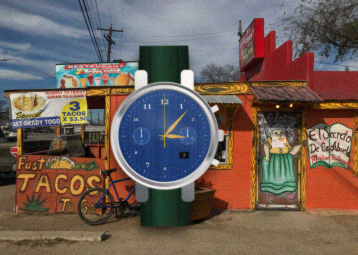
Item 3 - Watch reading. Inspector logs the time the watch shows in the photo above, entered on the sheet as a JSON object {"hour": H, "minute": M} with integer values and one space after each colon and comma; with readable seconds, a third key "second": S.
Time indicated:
{"hour": 3, "minute": 7}
